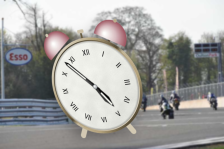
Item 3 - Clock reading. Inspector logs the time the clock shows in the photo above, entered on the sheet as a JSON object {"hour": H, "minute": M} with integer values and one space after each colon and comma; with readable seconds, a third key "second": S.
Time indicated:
{"hour": 4, "minute": 53}
